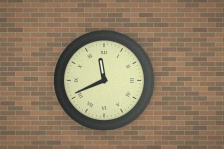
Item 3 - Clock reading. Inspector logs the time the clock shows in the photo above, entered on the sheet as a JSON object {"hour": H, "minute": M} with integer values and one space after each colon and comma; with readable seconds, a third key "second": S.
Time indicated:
{"hour": 11, "minute": 41}
